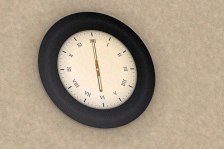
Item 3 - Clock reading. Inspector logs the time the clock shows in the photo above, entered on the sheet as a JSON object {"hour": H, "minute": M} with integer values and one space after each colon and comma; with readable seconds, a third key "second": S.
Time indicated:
{"hour": 6, "minute": 0}
